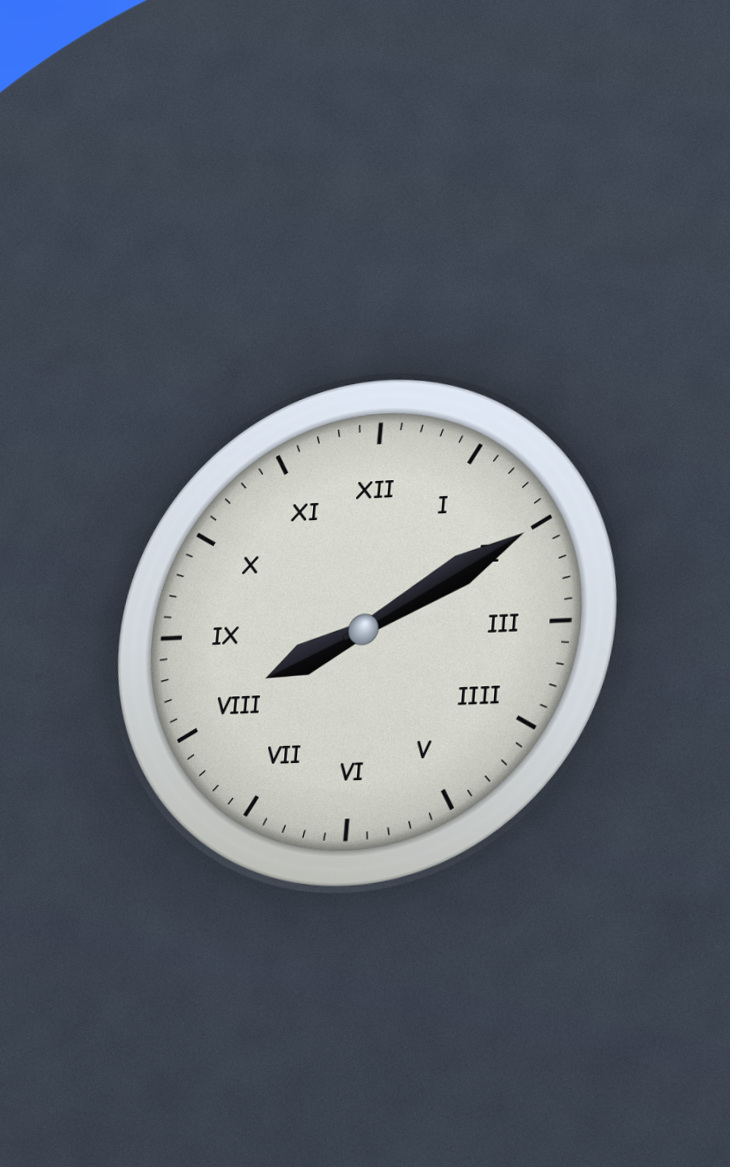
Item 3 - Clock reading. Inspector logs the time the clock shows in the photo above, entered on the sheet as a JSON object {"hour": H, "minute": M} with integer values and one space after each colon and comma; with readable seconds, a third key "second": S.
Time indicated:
{"hour": 8, "minute": 10}
